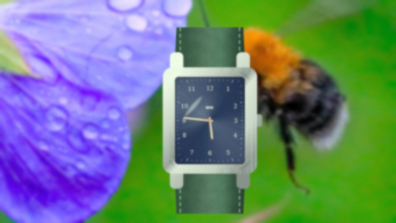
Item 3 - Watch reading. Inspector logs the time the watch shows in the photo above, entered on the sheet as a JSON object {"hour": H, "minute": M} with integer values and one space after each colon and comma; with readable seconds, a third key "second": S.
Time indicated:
{"hour": 5, "minute": 46}
